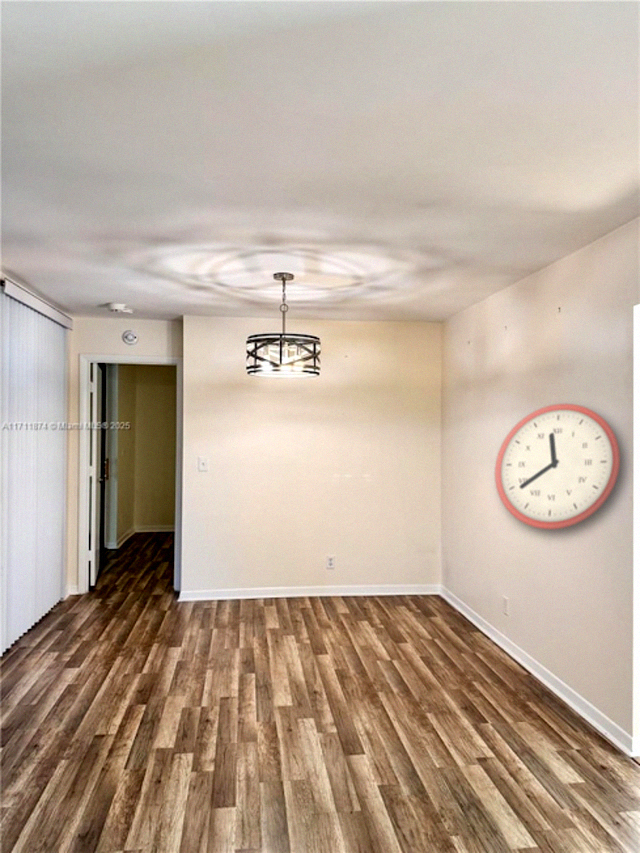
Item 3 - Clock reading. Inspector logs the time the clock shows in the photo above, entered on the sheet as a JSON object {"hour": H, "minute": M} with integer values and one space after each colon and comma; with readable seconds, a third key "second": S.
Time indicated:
{"hour": 11, "minute": 39}
